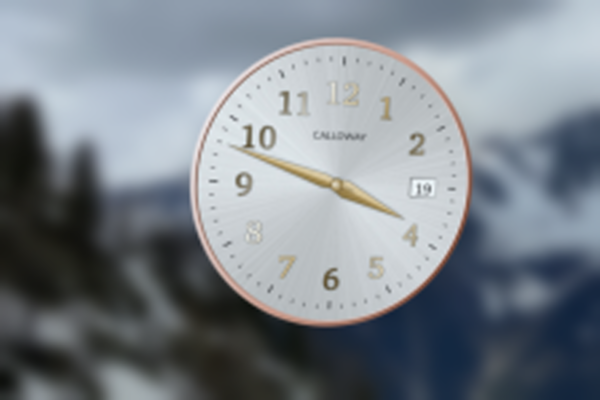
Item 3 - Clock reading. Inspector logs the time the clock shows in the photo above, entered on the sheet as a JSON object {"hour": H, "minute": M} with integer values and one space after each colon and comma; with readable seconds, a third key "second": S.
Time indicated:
{"hour": 3, "minute": 48}
